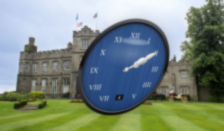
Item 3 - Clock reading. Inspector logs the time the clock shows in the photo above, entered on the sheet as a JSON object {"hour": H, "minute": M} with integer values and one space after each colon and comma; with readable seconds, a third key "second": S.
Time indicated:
{"hour": 2, "minute": 10}
